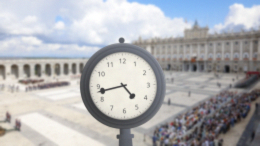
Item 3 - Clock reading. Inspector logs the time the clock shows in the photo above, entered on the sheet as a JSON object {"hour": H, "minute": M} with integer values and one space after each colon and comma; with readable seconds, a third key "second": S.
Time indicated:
{"hour": 4, "minute": 43}
